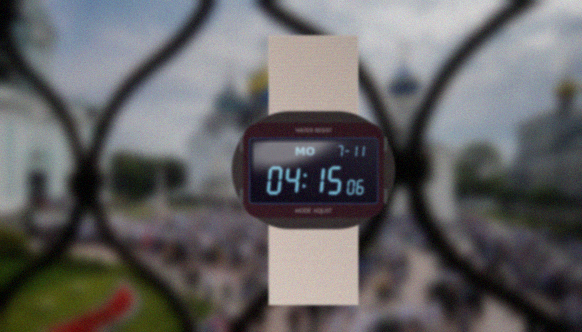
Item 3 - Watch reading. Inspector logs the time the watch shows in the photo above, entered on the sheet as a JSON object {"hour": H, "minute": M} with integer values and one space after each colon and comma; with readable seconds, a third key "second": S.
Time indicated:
{"hour": 4, "minute": 15, "second": 6}
